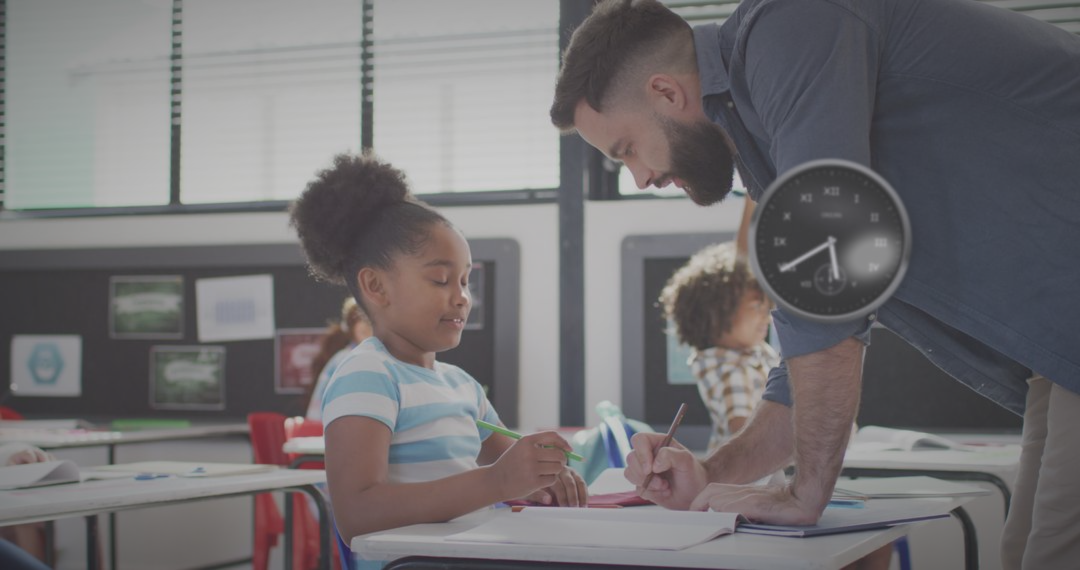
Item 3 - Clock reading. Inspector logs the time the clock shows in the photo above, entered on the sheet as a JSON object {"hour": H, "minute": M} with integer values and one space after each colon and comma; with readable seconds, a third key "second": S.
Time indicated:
{"hour": 5, "minute": 40}
